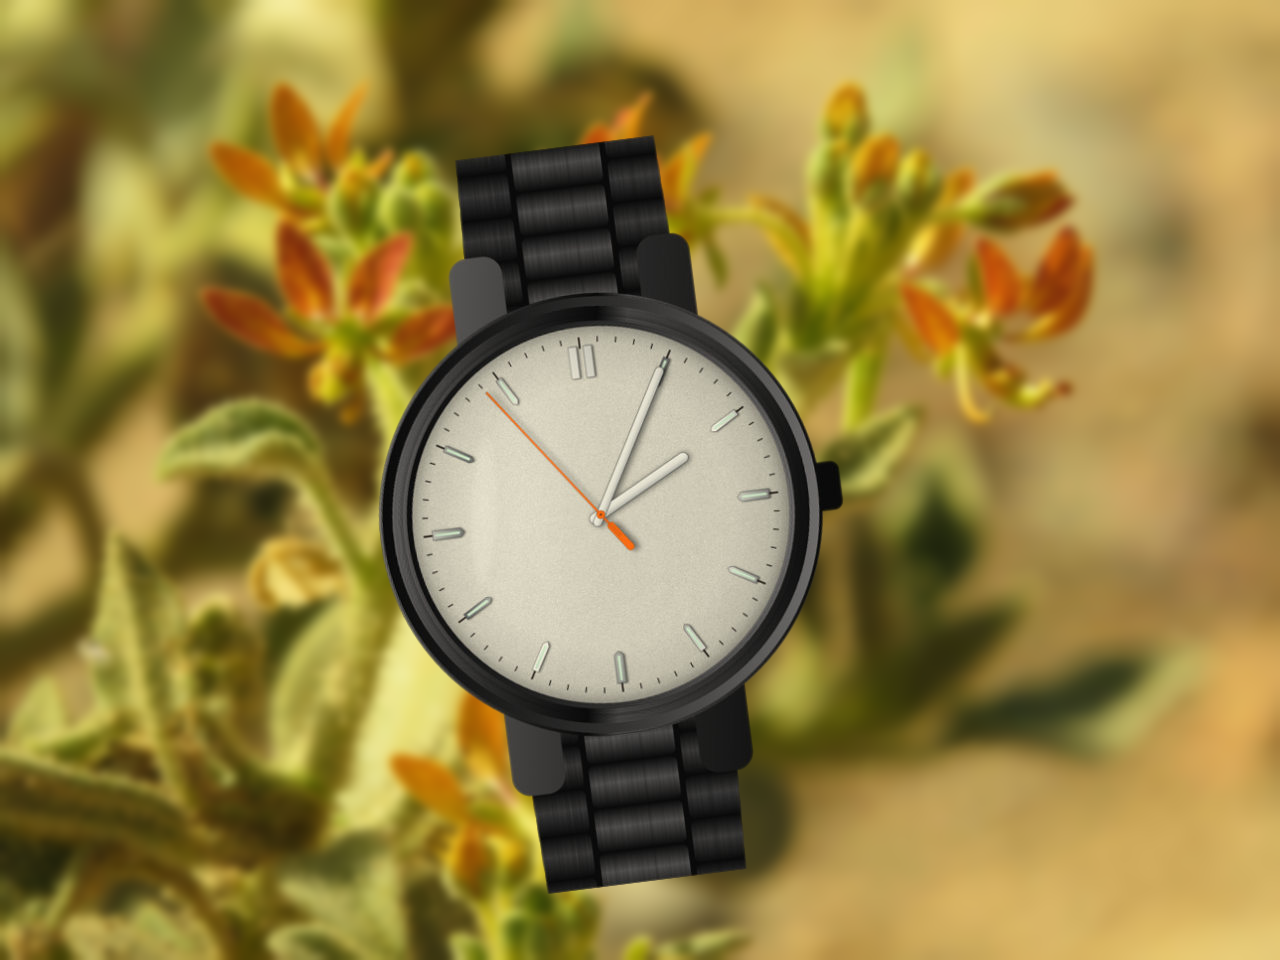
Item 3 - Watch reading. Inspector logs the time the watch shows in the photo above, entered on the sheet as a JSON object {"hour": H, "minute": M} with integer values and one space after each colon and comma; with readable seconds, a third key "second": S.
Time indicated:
{"hour": 2, "minute": 4, "second": 54}
